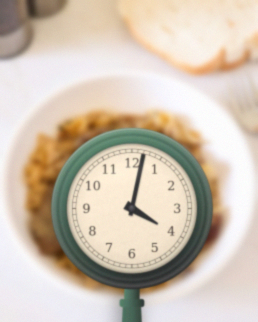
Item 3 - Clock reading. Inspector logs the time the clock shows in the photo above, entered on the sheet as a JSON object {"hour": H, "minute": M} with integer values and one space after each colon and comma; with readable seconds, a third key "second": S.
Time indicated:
{"hour": 4, "minute": 2}
